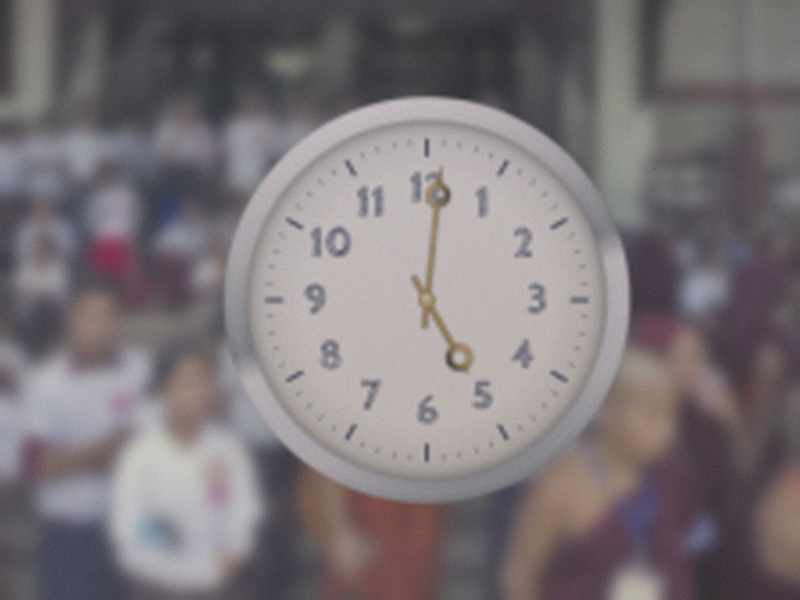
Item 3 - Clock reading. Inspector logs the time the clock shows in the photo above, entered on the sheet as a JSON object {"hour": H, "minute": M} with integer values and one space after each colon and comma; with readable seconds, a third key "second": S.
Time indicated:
{"hour": 5, "minute": 1}
